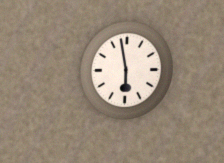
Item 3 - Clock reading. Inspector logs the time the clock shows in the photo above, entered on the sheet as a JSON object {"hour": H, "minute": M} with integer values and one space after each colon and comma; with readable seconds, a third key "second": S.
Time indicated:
{"hour": 5, "minute": 58}
